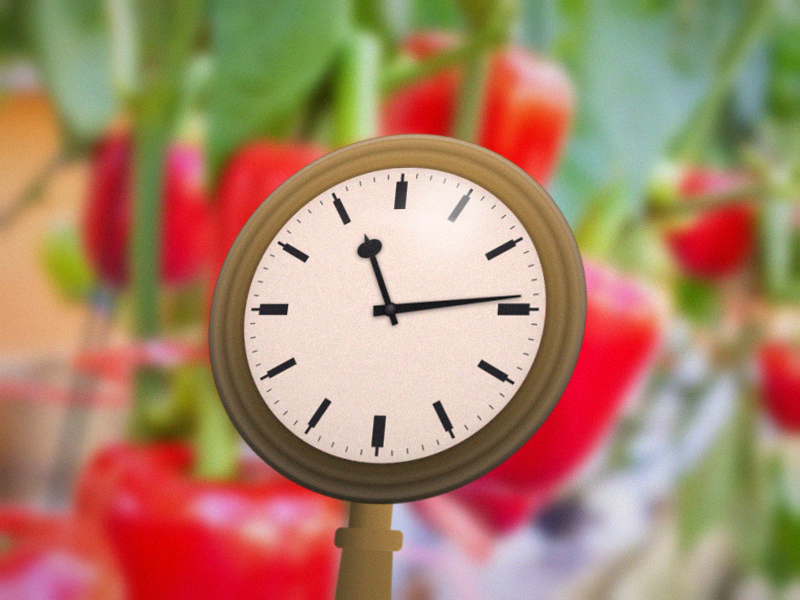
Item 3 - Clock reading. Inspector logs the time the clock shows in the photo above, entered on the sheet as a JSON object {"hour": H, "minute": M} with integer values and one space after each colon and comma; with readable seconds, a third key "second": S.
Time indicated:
{"hour": 11, "minute": 14}
